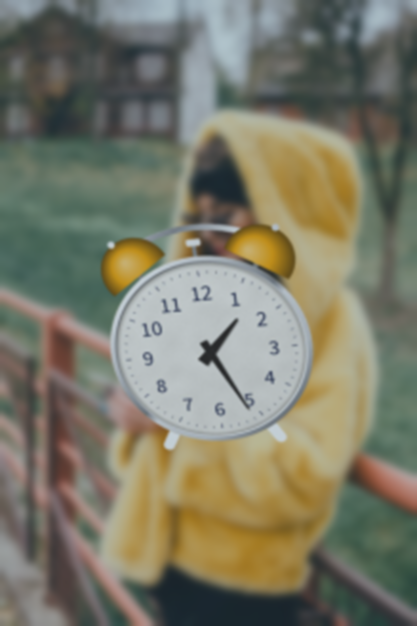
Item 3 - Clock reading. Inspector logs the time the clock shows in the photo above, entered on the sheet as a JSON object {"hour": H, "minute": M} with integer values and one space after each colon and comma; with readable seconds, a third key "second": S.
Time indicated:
{"hour": 1, "minute": 26}
